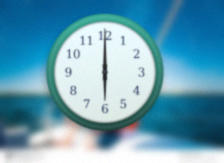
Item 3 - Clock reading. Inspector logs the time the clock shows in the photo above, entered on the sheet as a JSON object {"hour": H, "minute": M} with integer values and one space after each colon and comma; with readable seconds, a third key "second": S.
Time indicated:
{"hour": 6, "minute": 0}
